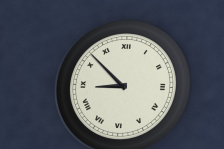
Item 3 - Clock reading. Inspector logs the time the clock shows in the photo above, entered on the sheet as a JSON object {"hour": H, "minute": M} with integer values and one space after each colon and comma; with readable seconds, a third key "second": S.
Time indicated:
{"hour": 8, "minute": 52}
